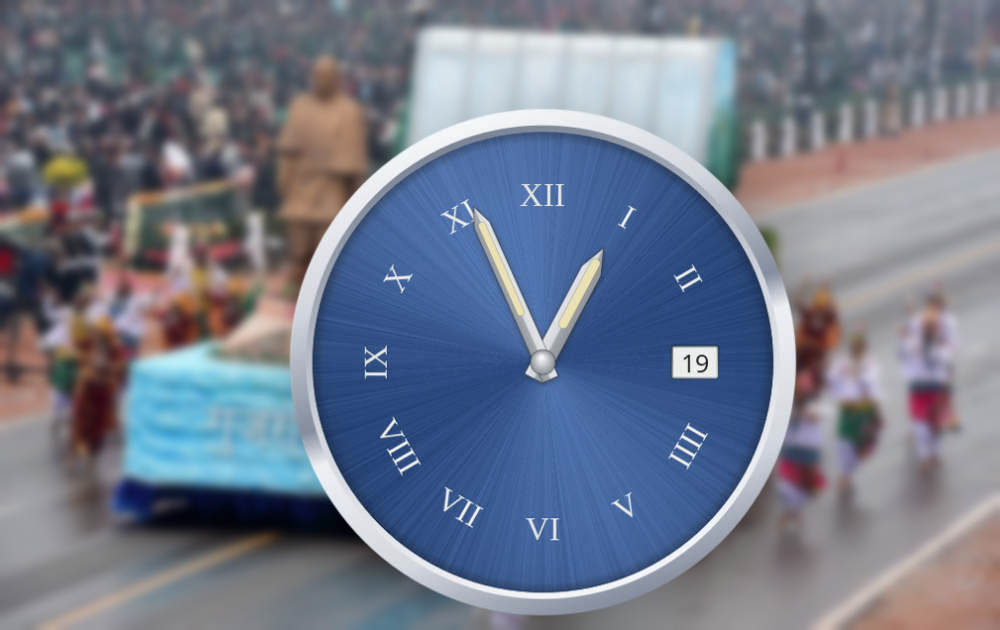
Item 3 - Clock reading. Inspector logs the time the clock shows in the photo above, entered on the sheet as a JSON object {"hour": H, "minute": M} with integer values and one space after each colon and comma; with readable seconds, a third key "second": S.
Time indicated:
{"hour": 12, "minute": 56}
